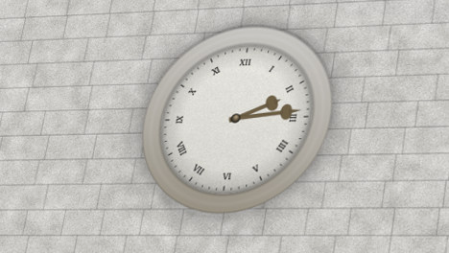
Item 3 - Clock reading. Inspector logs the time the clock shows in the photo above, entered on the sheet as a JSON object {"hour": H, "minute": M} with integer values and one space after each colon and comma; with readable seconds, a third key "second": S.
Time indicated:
{"hour": 2, "minute": 14}
